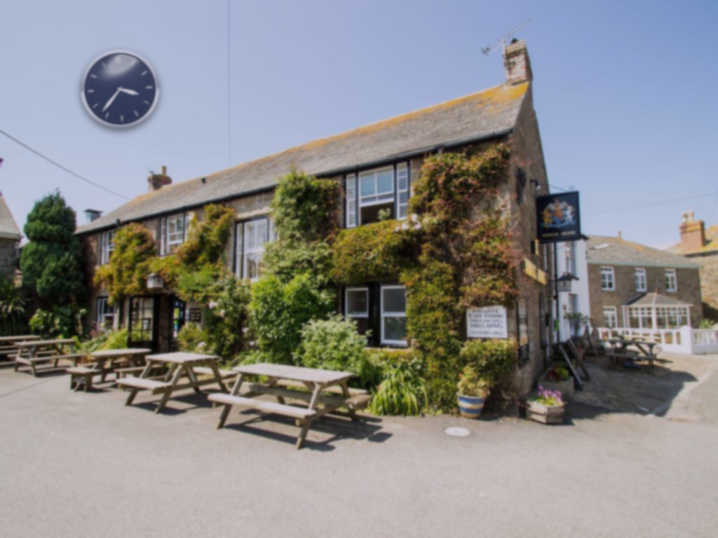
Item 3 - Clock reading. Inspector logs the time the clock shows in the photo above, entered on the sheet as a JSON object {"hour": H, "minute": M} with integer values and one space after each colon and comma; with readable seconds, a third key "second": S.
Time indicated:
{"hour": 3, "minute": 37}
